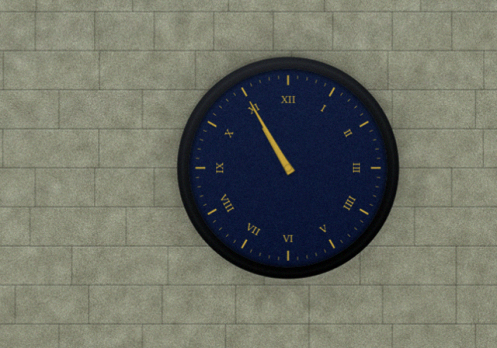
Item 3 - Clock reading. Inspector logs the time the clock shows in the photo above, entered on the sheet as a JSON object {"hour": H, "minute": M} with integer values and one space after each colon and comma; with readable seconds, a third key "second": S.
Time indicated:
{"hour": 10, "minute": 55}
